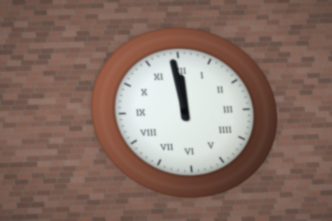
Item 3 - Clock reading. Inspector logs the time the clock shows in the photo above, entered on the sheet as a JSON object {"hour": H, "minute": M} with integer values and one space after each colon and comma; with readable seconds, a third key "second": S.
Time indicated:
{"hour": 11, "minute": 59}
